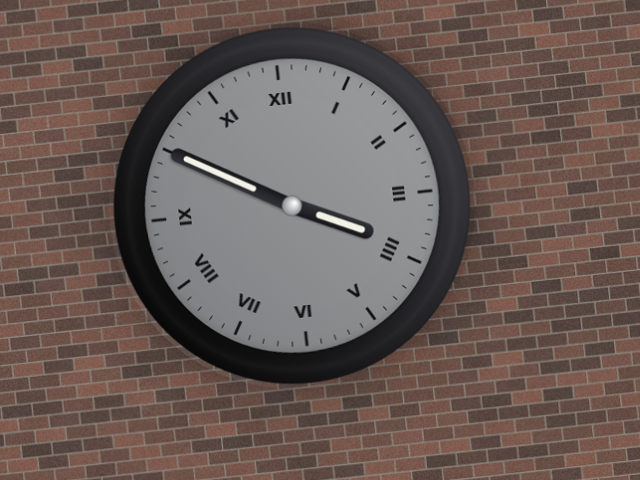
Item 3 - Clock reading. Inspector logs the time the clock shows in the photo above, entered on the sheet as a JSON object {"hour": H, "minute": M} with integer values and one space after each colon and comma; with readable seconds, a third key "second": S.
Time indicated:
{"hour": 3, "minute": 50}
